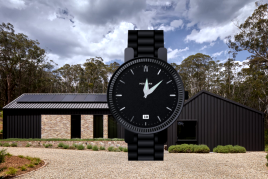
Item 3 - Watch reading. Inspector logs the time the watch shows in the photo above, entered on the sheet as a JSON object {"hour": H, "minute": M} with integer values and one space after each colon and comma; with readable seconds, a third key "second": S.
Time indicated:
{"hour": 12, "minute": 8}
